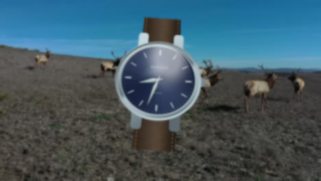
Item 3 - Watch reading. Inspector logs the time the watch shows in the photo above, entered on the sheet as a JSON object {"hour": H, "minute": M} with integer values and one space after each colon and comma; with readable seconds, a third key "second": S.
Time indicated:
{"hour": 8, "minute": 33}
